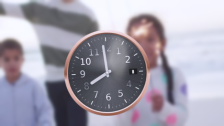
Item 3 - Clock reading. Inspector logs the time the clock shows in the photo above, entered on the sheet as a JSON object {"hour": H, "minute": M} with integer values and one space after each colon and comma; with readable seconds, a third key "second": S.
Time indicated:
{"hour": 7, "minute": 59}
